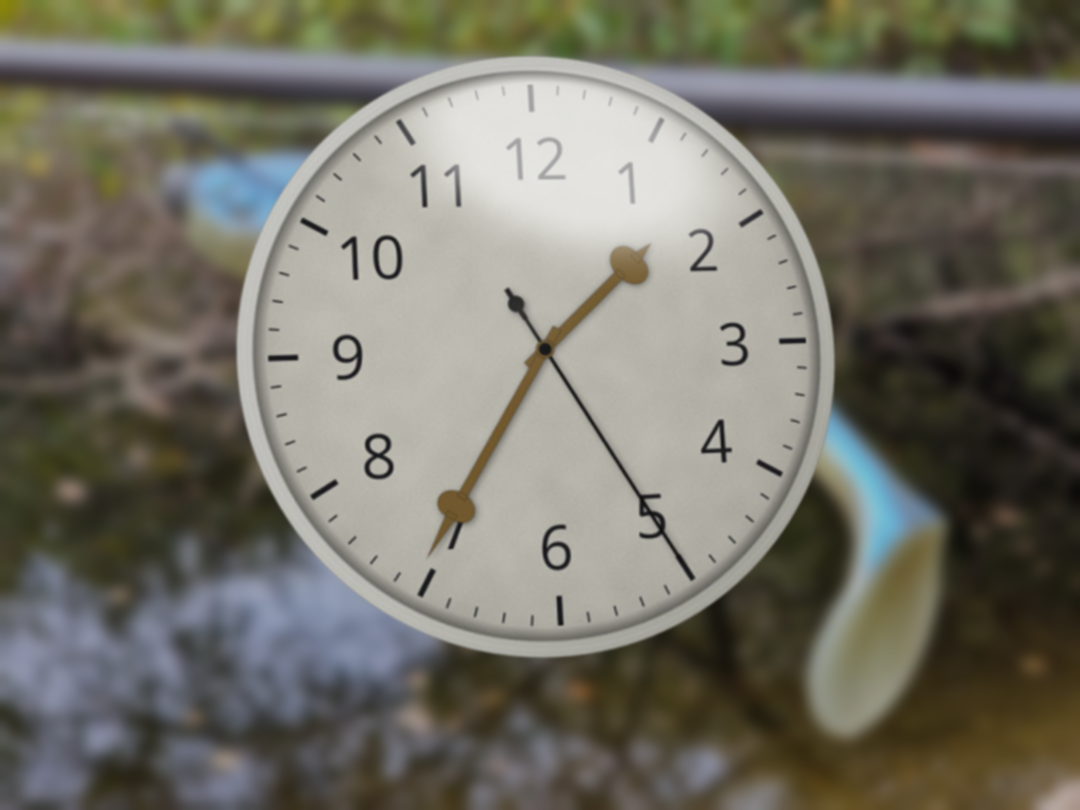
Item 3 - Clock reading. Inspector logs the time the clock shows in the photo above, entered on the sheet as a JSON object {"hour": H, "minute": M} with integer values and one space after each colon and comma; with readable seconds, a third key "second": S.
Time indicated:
{"hour": 1, "minute": 35, "second": 25}
